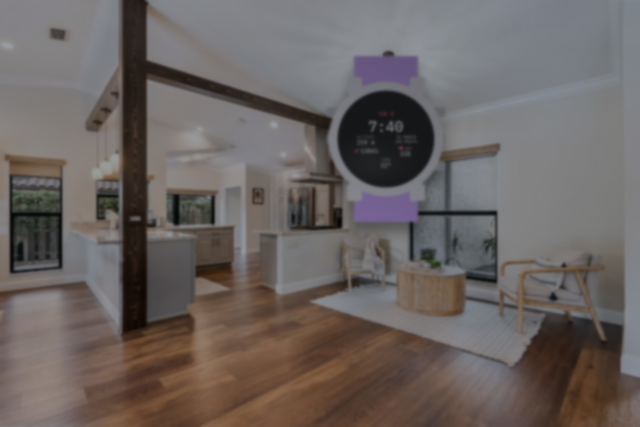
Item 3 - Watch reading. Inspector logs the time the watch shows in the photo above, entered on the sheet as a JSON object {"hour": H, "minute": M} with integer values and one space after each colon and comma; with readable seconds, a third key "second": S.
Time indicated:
{"hour": 7, "minute": 40}
